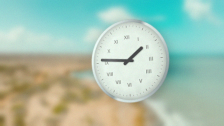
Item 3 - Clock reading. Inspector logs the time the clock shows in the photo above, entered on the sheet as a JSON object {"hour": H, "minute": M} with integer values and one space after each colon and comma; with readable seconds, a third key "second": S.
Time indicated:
{"hour": 1, "minute": 46}
